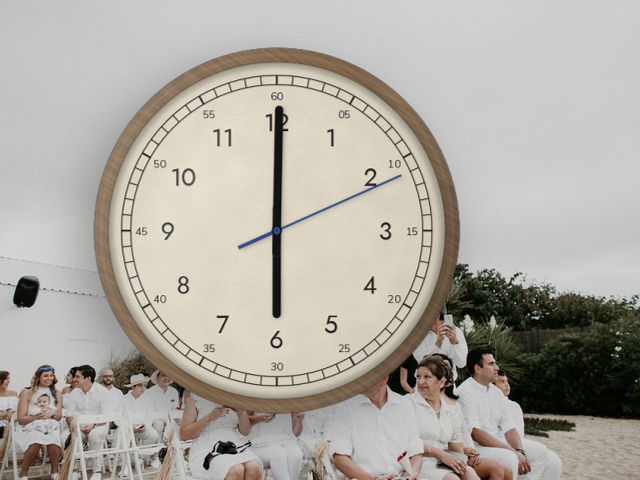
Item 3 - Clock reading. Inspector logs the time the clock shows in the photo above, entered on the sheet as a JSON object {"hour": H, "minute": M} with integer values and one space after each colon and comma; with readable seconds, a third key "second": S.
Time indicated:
{"hour": 6, "minute": 0, "second": 11}
